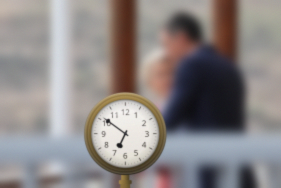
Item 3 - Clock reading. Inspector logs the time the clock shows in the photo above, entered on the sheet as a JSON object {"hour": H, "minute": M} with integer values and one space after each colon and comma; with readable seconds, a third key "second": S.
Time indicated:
{"hour": 6, "minute": 51}
